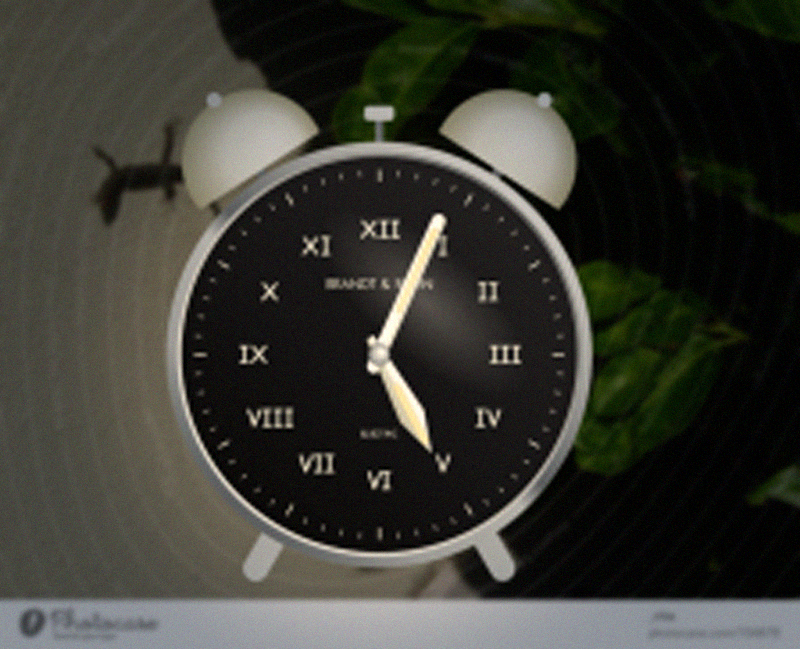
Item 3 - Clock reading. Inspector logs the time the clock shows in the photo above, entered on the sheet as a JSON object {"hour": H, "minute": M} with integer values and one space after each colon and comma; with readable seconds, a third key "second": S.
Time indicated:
{"hour": 5, "minute": 4}
